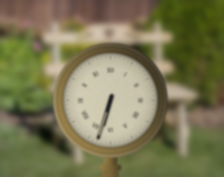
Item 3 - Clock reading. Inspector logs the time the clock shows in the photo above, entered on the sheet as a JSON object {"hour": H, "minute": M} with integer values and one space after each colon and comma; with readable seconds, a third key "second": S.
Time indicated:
{"hour": 6, "minute": 33}
